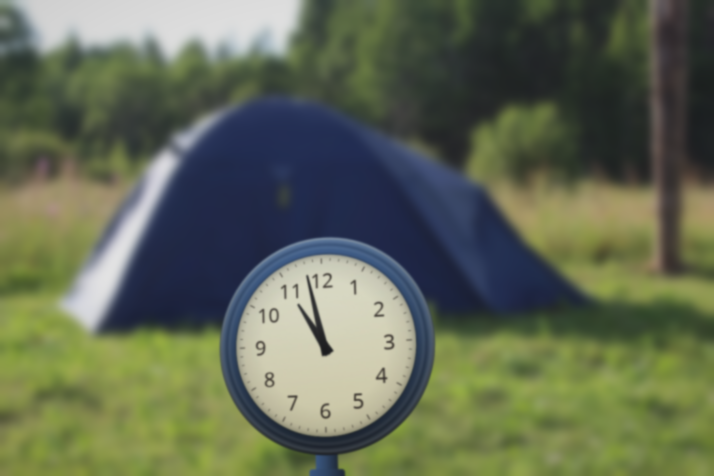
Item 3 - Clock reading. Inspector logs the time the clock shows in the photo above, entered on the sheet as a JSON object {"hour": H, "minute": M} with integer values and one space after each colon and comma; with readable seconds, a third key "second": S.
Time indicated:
{"hour": 10, "minute": 58}
